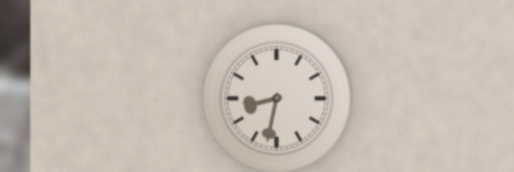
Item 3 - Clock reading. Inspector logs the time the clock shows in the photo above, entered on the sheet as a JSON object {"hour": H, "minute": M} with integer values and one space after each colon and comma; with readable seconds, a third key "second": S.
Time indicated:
{"hour": 8, "minute": 32}
